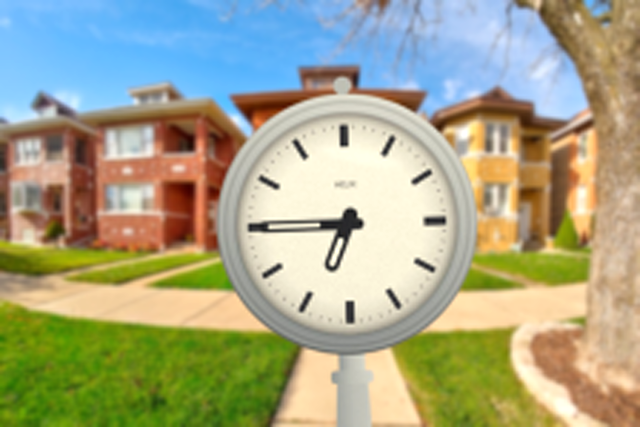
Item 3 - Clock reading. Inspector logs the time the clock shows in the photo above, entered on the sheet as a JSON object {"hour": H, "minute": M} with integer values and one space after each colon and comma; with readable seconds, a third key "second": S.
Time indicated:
{"hour": 6, "minute": 45}
